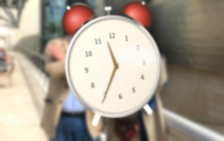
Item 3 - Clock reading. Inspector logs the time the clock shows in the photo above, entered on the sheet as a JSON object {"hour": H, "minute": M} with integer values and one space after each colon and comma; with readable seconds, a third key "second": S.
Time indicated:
{"hour": 11, "minute": 35}
